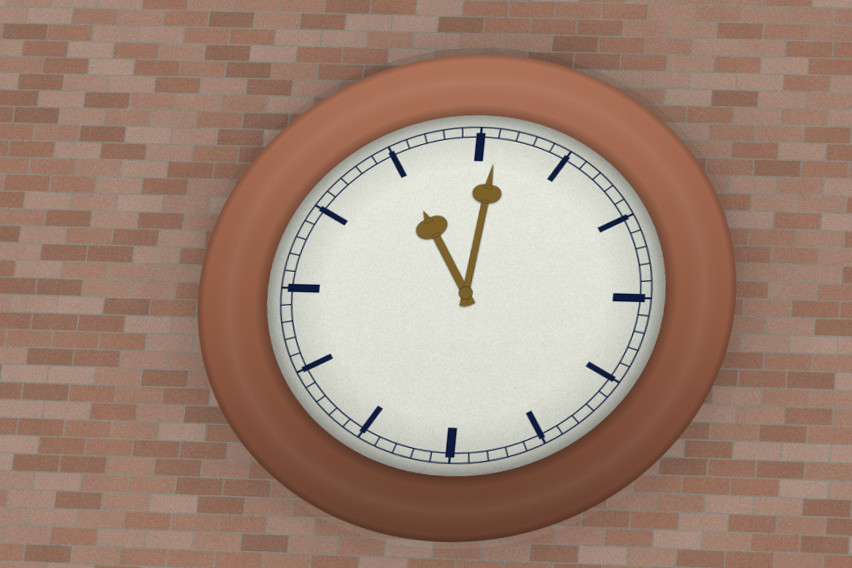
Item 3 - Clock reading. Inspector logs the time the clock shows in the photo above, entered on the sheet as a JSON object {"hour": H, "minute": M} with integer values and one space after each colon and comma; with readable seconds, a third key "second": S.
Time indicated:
{"hour": 11, "minute": 1}
